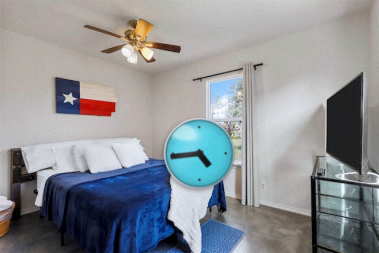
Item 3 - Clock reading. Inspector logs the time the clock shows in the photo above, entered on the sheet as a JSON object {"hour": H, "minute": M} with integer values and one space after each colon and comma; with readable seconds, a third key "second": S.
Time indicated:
{"hour": 4, "minute": 44}
